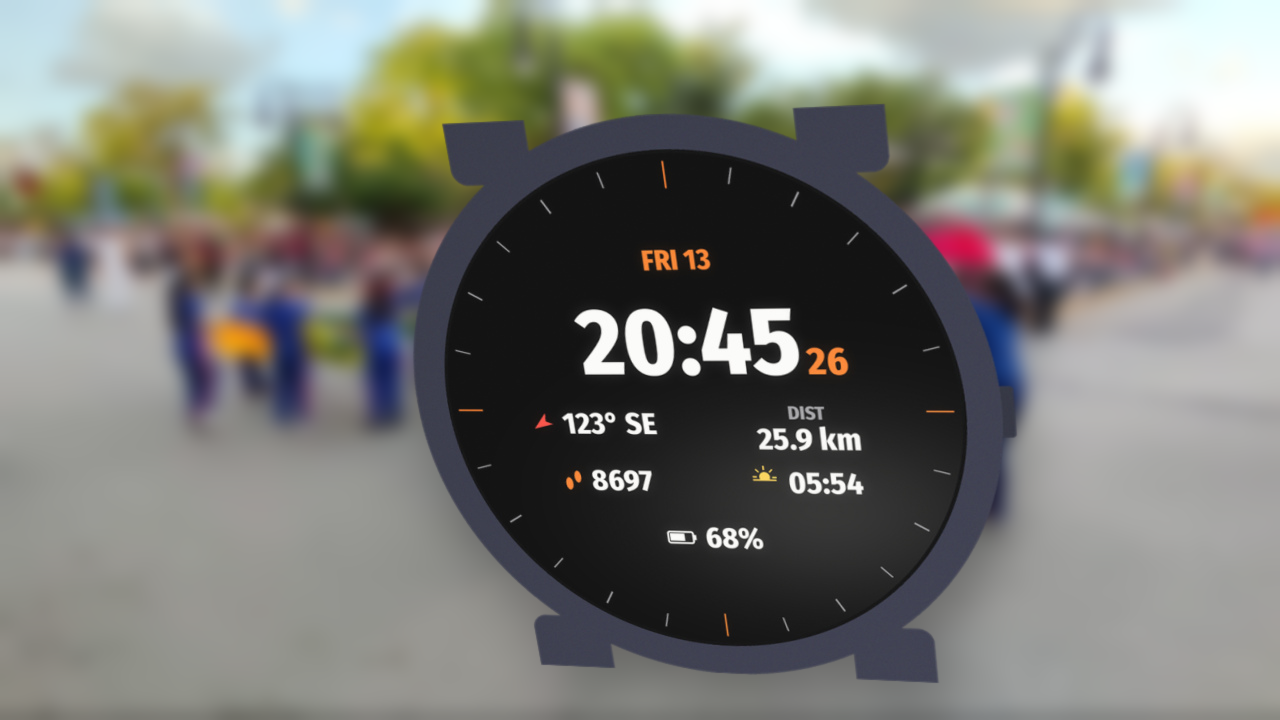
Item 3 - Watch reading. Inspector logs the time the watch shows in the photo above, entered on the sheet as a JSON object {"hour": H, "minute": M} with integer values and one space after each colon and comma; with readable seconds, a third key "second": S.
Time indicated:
{"hour": 20, "minute": 45, "second": 26}
